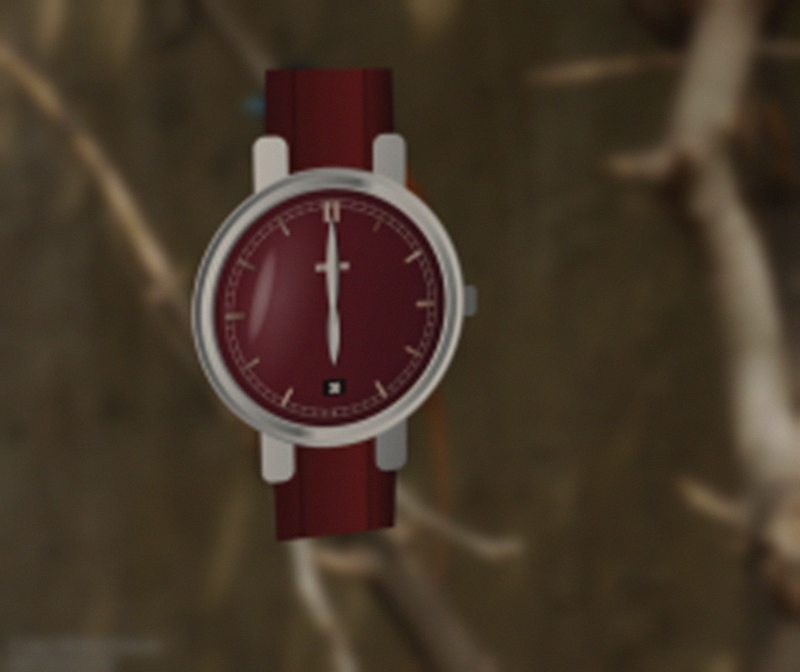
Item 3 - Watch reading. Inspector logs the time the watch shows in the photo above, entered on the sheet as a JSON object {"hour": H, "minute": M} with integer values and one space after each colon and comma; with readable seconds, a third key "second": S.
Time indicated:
{"hour": 6, "minute": 0}
